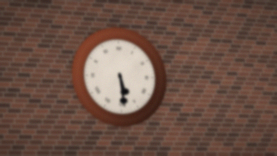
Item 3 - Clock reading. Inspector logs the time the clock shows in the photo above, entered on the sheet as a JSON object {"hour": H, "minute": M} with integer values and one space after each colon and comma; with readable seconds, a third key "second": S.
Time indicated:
{"hour": 5, "minute": 29}
